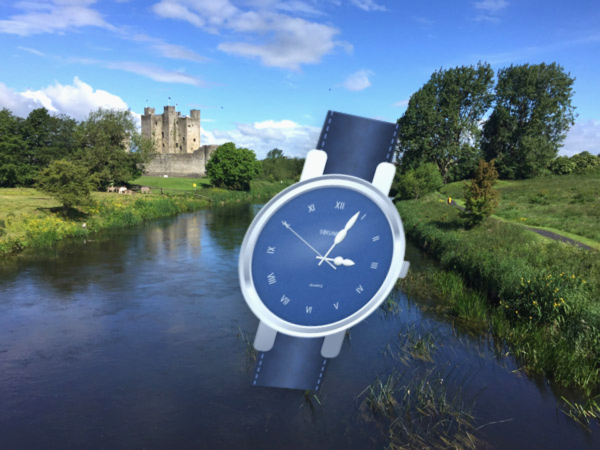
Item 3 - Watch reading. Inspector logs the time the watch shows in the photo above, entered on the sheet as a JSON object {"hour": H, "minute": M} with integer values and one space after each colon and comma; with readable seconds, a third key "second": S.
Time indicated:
{"hour": 3, "minute": 3, "second": 50}
